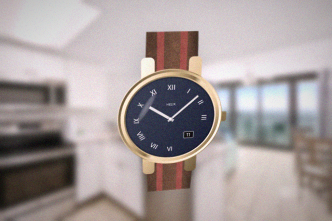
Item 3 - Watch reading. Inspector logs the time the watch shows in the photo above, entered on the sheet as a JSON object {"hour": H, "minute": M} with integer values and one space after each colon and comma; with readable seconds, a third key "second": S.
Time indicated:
{"hour": 10, "minute": 8}
